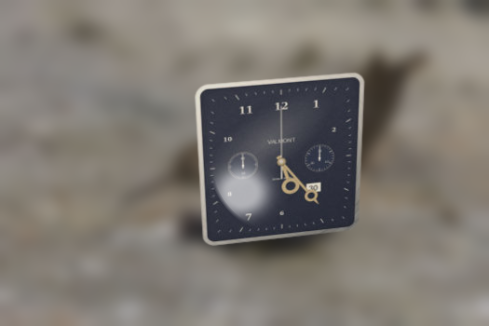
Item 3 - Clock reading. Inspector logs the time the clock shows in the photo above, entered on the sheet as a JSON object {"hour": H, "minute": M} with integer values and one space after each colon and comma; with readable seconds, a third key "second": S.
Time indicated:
{"hour": 5, "minute": 24}
